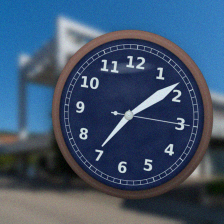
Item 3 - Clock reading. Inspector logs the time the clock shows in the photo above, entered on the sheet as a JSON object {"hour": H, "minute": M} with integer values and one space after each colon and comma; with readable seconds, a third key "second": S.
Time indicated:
{"hour": 7, "minute": 8, "second": 15}
